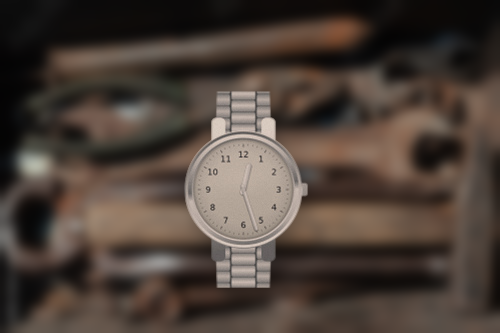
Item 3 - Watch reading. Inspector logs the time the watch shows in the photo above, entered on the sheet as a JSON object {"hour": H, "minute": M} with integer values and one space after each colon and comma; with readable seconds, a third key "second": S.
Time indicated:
{"hour": 12, "minute": 27}
